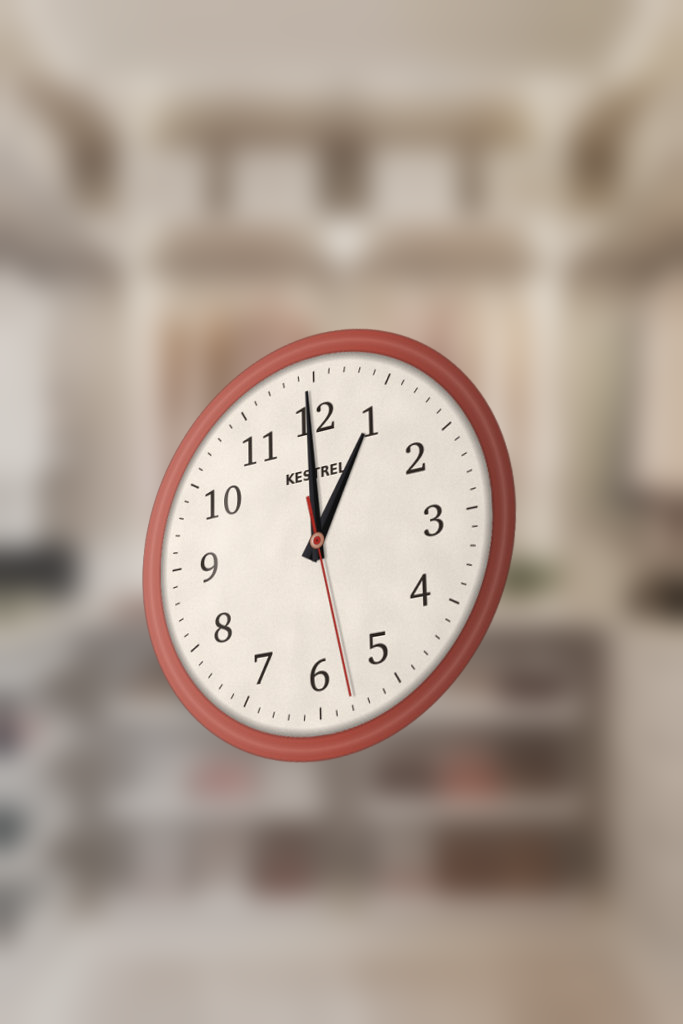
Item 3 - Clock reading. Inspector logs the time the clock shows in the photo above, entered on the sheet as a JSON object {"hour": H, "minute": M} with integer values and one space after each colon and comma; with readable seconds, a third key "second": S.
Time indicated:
{"hour": 12, "minute": 59, "second": 28}
